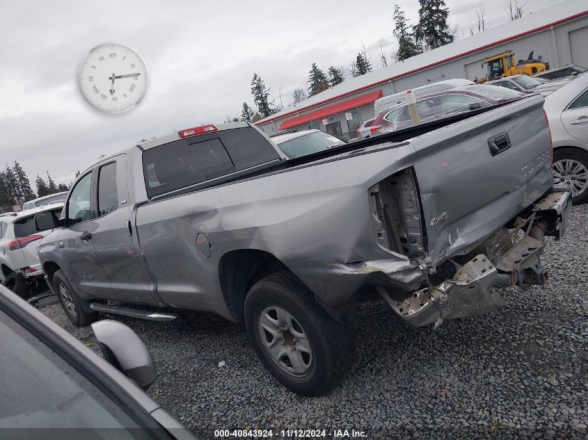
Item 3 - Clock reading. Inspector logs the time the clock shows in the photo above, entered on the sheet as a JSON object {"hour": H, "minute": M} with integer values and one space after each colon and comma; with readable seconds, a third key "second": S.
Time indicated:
{"hour": 6, "minute": 14}
